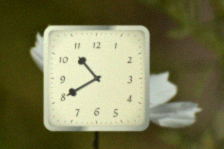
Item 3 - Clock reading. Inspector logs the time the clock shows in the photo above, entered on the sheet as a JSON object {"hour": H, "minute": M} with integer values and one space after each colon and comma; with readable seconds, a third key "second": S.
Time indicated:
{"hour": 10, "minute": 40}
